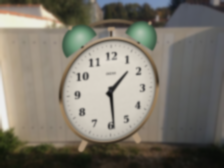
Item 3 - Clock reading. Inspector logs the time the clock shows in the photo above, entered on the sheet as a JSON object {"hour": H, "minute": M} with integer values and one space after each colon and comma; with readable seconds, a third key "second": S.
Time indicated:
{"hour": 1, "minute": 29}
